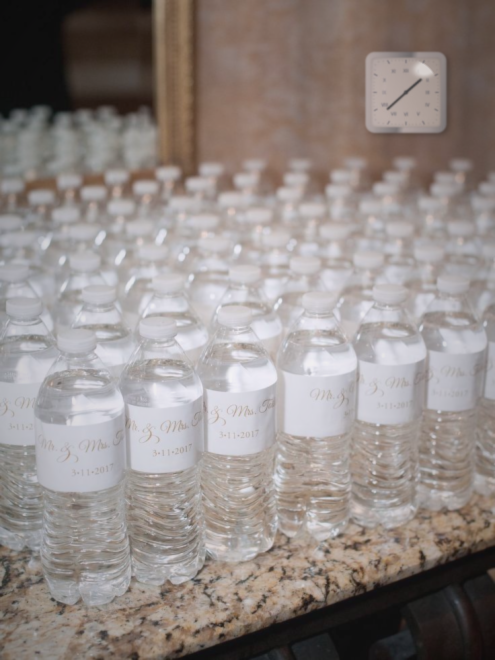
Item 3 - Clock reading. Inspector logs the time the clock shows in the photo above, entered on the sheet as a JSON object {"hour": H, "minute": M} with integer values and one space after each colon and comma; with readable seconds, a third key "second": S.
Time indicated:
{"hour": 1, "minute": 38}
